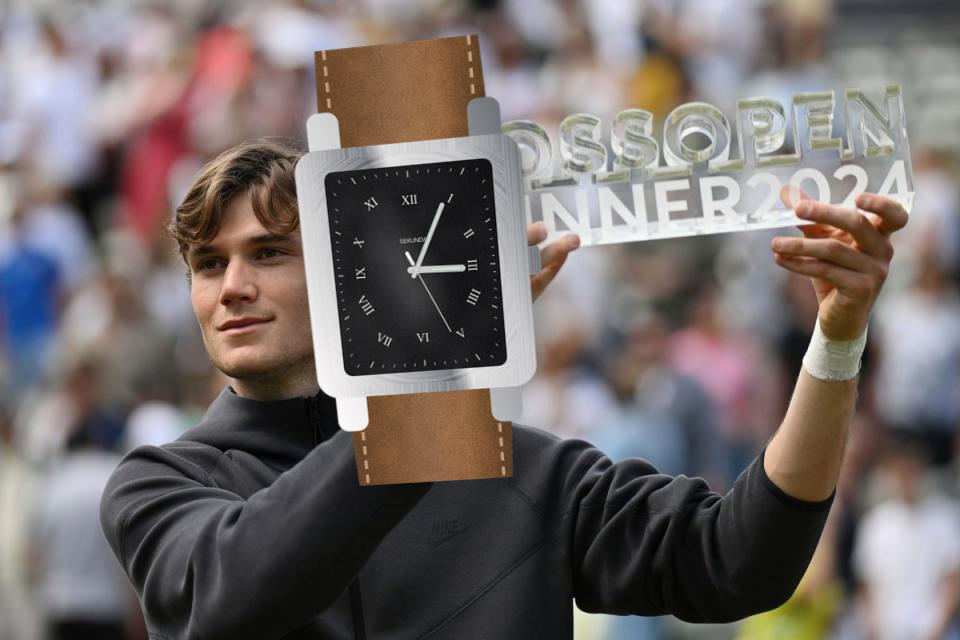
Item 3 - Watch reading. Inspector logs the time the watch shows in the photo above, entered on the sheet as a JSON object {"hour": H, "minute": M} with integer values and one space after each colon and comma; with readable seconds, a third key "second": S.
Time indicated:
{"hour": 3, "minute": 4, "second": 26}
